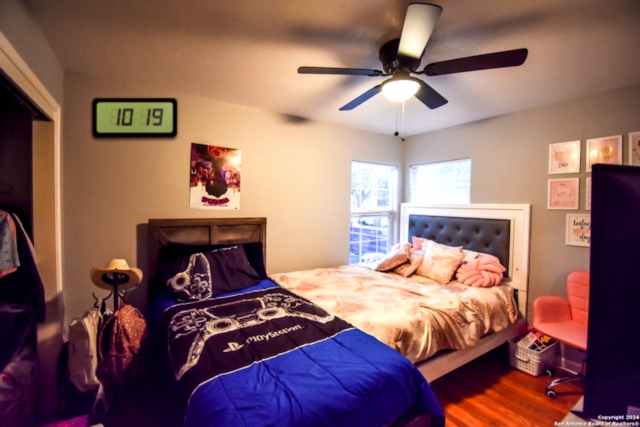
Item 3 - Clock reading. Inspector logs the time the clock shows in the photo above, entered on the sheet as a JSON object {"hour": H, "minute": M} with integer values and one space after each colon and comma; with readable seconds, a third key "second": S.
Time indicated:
{"hour": 10, "minute": 19}
